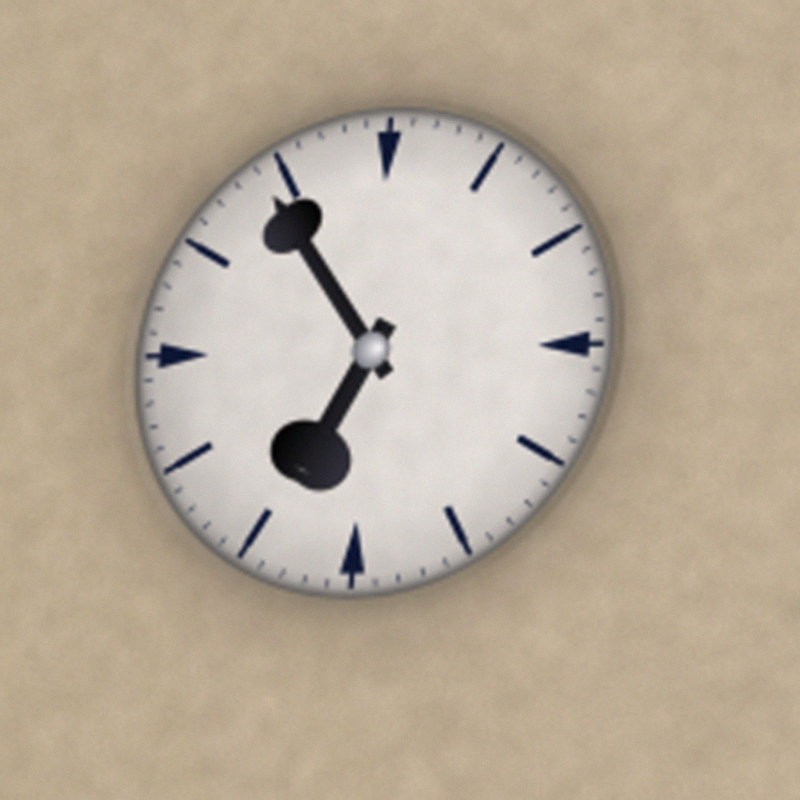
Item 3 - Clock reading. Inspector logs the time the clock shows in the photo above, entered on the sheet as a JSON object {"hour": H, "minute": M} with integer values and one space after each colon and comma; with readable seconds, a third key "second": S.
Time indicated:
{"hour": 6, "minute": 54}
